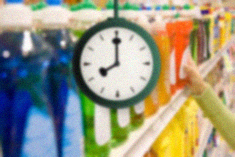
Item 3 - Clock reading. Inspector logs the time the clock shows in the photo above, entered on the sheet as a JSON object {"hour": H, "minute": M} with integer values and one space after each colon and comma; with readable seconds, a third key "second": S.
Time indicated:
{"hour": 8, "minute": 0}
